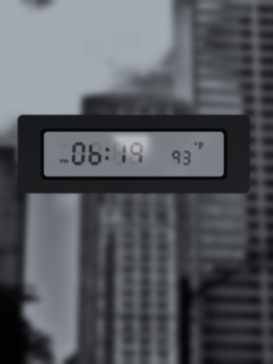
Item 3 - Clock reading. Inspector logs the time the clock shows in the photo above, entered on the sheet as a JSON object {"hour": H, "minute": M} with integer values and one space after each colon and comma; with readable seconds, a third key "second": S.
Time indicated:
{"hour": 6, "minute": 19}
